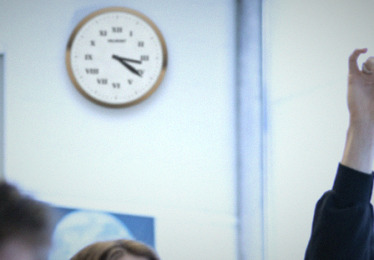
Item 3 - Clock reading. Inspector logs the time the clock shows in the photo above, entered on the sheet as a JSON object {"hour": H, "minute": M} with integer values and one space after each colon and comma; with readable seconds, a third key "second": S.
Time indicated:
{"hour": 3, "minute": 21}
